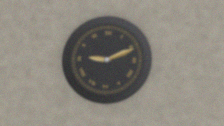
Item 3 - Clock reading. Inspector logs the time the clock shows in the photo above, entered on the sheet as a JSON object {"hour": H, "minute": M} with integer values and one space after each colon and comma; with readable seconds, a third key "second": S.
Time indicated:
{"hour": 9, "minute": 11}
